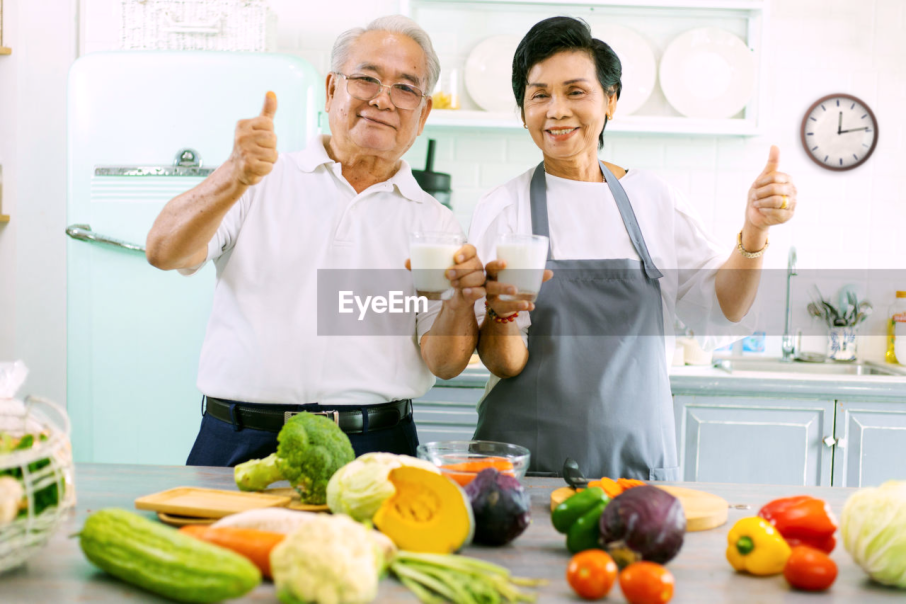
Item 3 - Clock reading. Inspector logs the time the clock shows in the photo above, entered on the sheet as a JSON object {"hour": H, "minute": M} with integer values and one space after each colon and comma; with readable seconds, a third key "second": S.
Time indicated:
{"hour": 12, "minute": 14}
